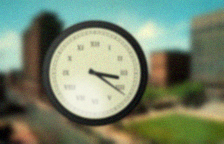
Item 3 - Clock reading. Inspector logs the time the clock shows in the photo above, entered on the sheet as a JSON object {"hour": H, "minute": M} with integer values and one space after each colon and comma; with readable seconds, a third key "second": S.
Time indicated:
{"hour": 3, "minute": 21}
